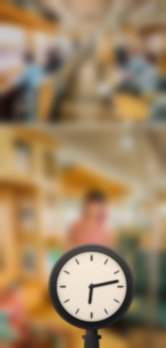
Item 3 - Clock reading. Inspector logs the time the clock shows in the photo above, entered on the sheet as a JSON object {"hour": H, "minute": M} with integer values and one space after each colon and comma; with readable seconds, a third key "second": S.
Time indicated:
{"hour": 6, "minute": 13}
